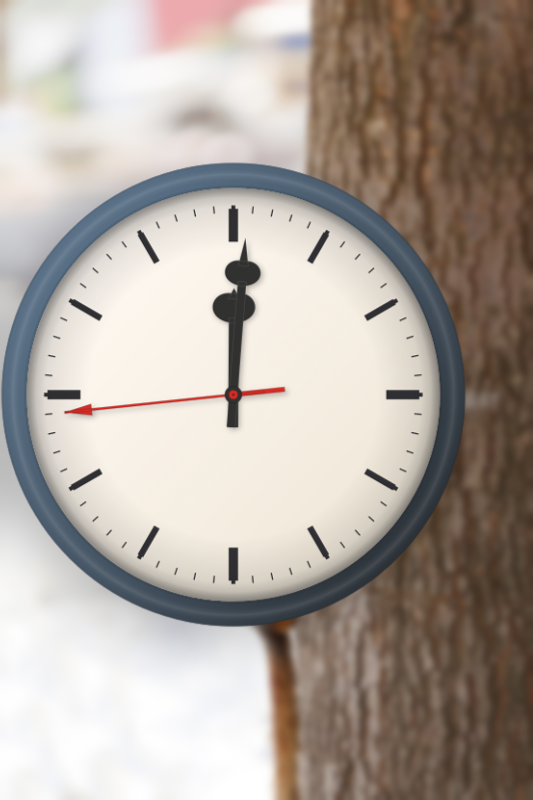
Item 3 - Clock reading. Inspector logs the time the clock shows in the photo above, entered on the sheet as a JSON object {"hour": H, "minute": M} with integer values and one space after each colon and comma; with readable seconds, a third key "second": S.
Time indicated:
{"hour": 12, "minute": 0, "second": 44}
